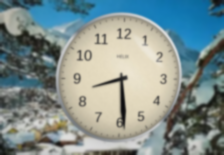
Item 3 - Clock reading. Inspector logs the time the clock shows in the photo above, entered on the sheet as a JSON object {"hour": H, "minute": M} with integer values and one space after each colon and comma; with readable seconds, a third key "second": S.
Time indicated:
{"hour": 8, "minute": 29}
